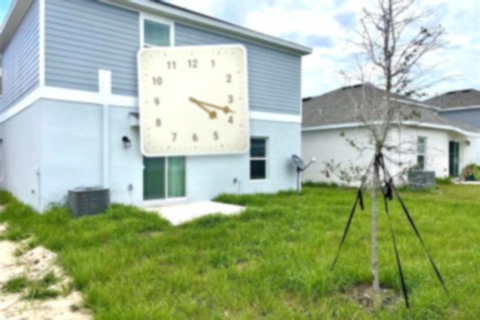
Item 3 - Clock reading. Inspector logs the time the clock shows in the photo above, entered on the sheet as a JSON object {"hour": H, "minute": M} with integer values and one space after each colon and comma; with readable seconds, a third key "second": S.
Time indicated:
{"hour": 4, "minute": 18}
